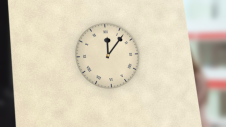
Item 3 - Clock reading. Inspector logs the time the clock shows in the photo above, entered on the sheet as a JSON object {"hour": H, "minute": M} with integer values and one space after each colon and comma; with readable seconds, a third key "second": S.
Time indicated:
{"hour": 12, "minute": 7}
